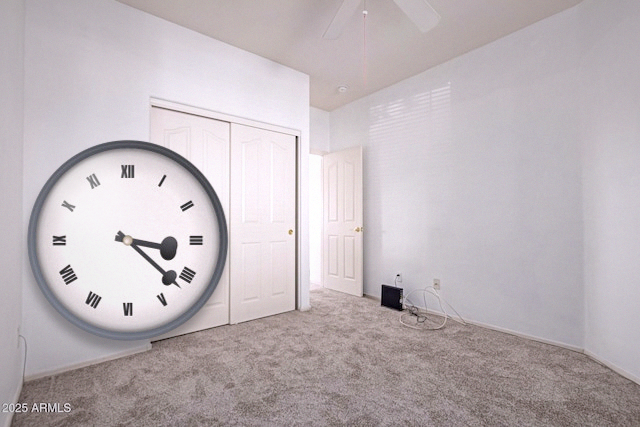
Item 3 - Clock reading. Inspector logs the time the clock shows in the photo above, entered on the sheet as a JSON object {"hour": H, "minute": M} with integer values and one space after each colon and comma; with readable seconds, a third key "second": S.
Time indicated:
{"hour": 3, "minute": 22}
